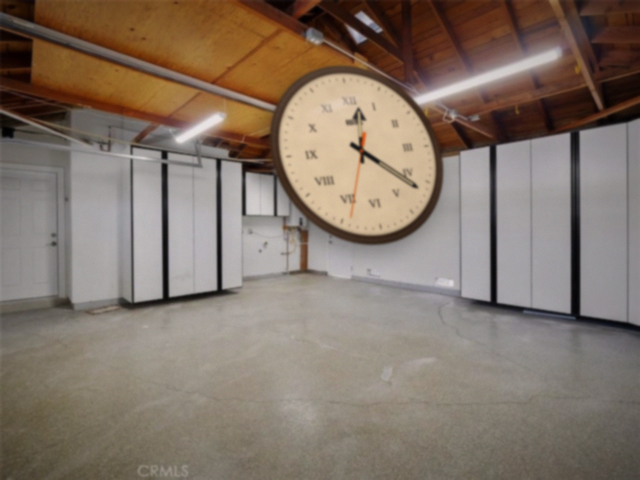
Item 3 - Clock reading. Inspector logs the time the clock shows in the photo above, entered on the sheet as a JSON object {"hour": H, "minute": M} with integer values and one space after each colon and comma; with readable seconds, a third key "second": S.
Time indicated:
{"hour": 12, "minute": 21, "second": 34}
